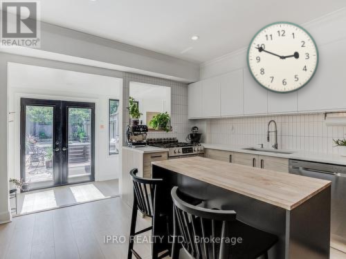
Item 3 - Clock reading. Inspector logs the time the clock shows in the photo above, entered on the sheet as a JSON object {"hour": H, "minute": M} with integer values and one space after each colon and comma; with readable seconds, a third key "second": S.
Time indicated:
{"hour": 2, "minute": 49}
